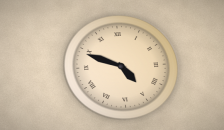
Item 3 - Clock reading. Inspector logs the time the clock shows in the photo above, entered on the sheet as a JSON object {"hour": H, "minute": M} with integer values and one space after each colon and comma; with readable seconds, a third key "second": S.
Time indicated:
{"hour": 4, "minute": 49}
